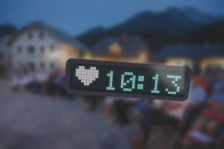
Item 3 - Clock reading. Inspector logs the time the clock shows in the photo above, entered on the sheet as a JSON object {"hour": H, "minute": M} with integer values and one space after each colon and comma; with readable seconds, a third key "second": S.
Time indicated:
{"hour": 10, "minute": 13}
